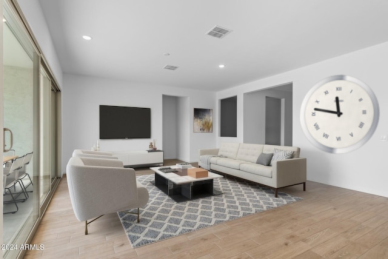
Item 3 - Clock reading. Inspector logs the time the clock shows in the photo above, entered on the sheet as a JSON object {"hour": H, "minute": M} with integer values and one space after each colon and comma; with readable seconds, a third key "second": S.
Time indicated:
{"hour": 11, "minute": 47}
